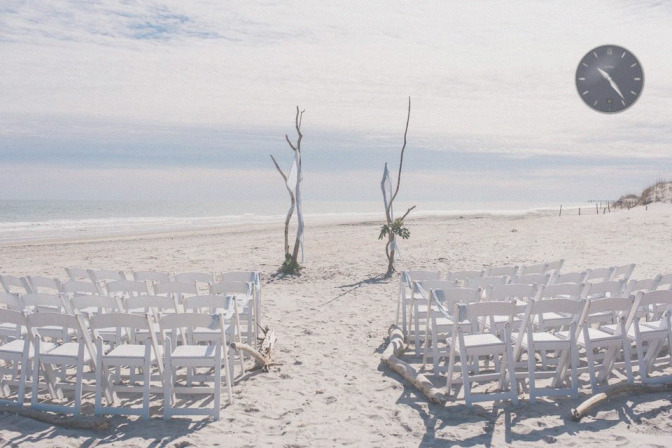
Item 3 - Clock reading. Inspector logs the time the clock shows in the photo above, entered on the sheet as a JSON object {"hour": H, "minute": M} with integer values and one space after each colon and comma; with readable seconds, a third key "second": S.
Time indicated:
{"hour": 10, "minute": 24}
